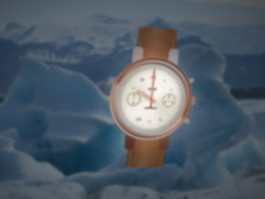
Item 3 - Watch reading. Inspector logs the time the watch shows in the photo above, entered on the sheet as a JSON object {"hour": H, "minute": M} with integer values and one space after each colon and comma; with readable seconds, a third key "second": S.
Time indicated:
{"hour": 10, "minute": 0}
